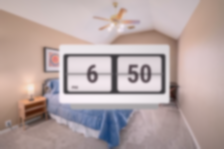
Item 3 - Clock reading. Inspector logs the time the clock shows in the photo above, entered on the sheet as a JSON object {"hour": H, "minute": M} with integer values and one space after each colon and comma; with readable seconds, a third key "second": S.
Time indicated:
{"hour": 6, "minute": 50}
